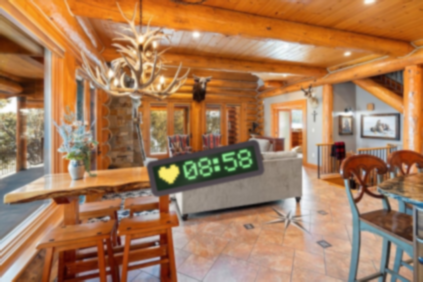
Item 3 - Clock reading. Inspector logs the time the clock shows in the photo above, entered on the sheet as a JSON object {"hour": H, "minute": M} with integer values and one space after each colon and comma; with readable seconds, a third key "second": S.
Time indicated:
{"hour": 8, "minute": 58}
